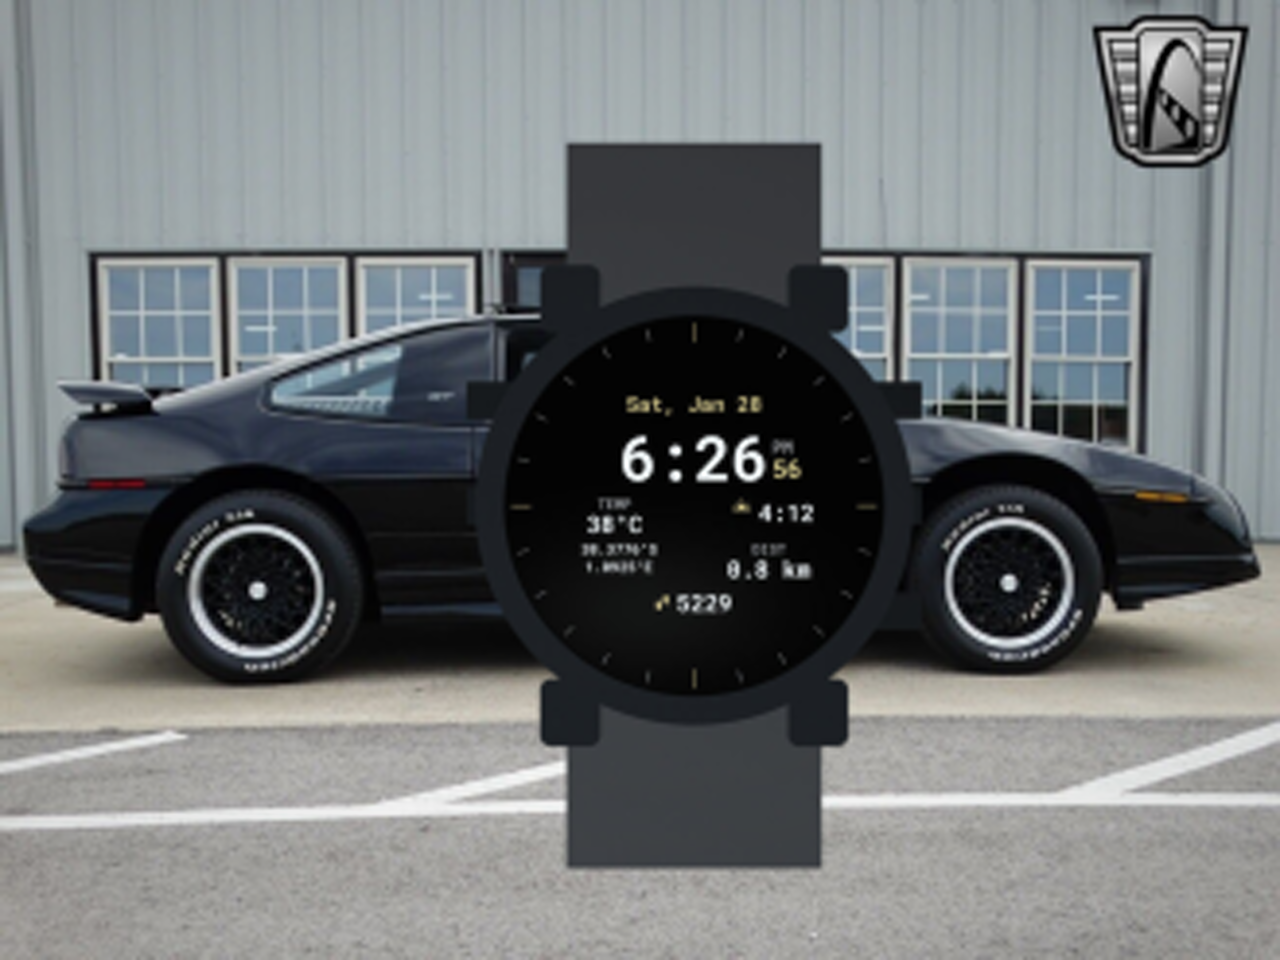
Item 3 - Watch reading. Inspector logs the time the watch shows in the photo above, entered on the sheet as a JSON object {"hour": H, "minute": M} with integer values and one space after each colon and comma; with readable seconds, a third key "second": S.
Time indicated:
{"hour": 6, "minute": 26}
